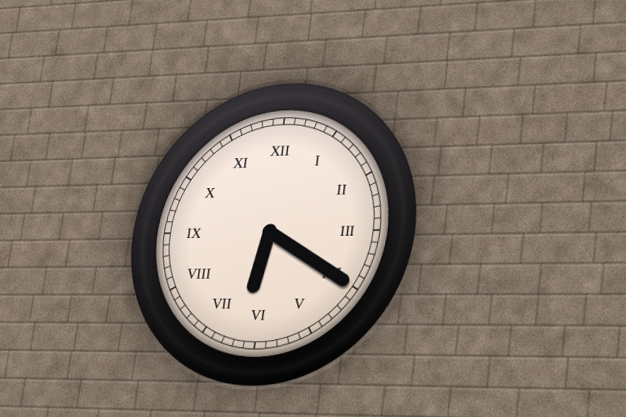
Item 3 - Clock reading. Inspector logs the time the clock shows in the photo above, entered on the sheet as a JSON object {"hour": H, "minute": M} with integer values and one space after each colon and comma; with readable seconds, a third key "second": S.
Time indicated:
{"hour": 6, "minute": 20}
